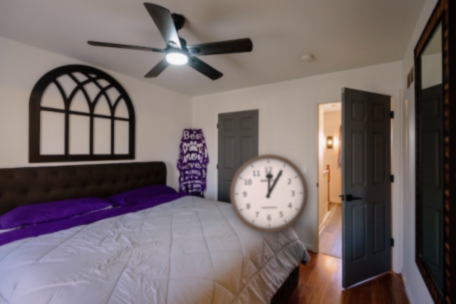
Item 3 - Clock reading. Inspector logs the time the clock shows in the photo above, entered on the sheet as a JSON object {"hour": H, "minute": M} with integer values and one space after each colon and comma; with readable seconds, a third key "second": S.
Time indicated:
{"hour": 12, "minute": 5}
